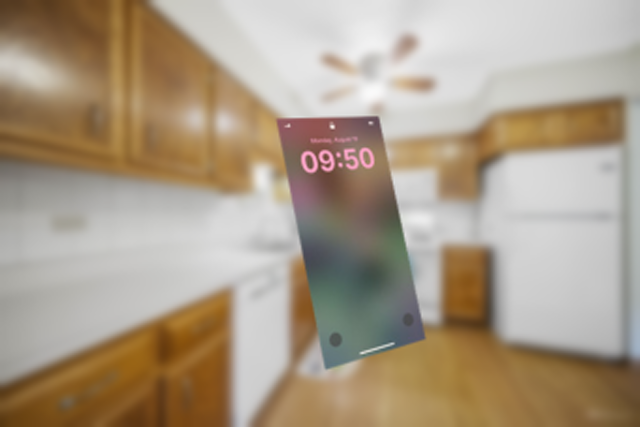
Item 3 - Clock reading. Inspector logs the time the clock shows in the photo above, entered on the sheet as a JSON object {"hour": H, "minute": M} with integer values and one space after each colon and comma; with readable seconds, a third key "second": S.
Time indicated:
{"hour": 9, "minute": 50}
